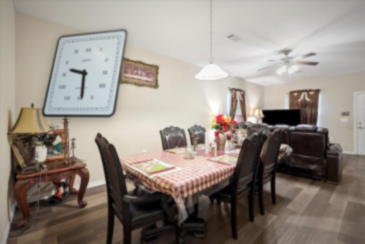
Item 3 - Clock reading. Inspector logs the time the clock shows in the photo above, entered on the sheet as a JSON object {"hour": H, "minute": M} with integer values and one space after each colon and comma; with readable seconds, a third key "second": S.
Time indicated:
{"hour": 9, "minute": 29}
